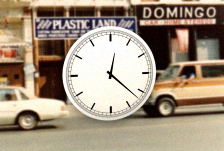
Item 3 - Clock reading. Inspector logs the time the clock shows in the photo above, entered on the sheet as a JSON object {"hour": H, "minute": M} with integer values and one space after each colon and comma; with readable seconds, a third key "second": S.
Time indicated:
{"hour": 12, "minute": 22}
